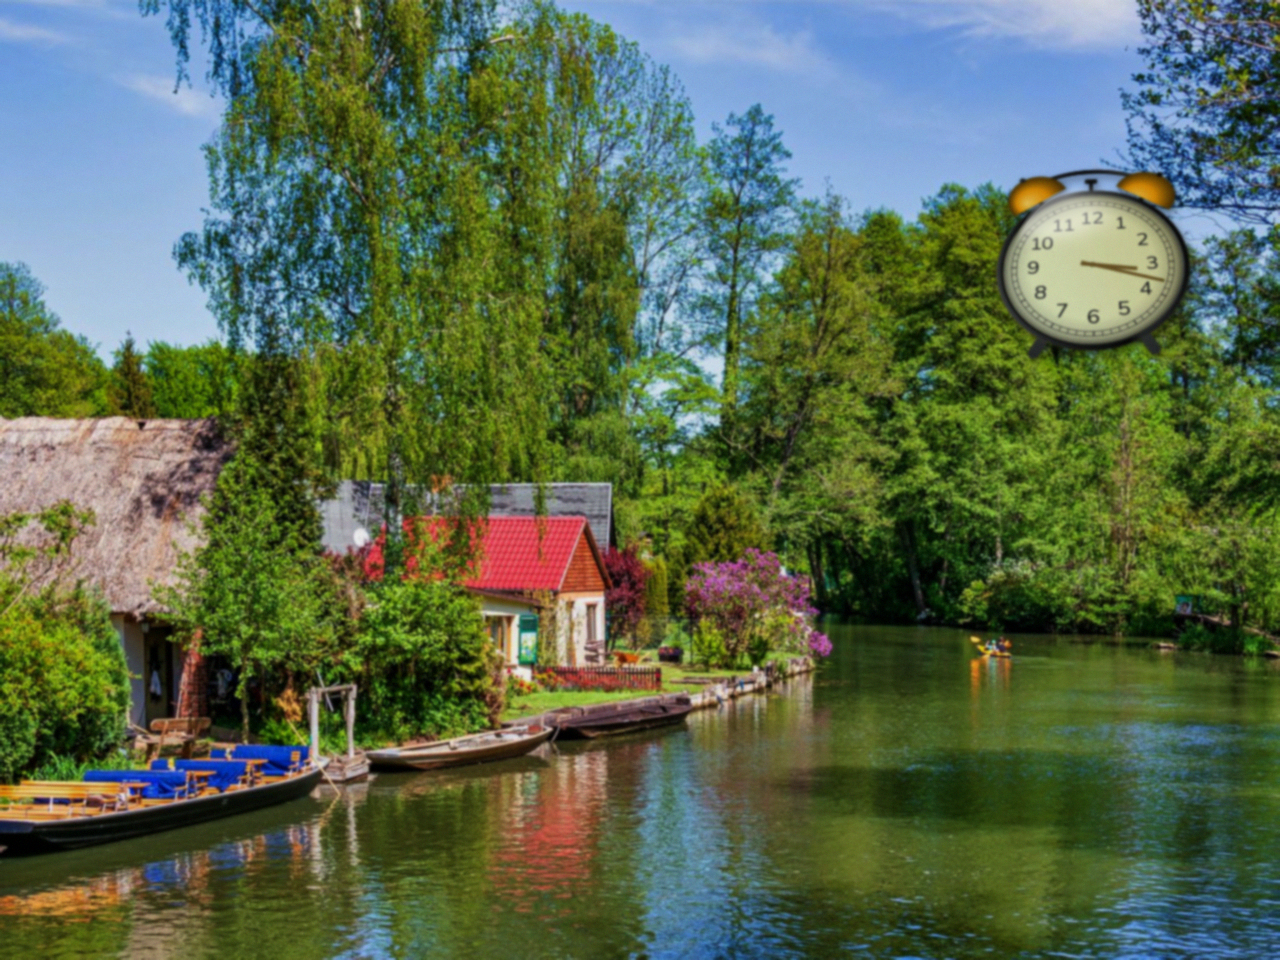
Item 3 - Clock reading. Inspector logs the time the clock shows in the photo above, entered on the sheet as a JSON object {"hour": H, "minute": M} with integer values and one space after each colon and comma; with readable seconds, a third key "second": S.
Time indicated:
{"hour": 3, "minute": 18}
